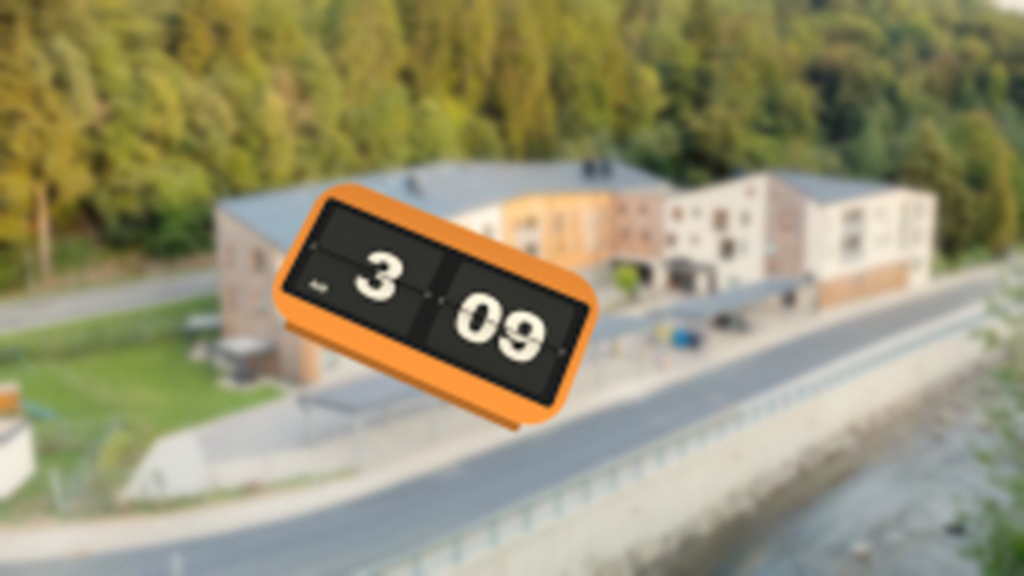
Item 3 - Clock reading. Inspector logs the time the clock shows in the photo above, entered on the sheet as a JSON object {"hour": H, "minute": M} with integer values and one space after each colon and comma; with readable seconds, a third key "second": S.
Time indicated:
{"hour": 3, "minute": 9}
